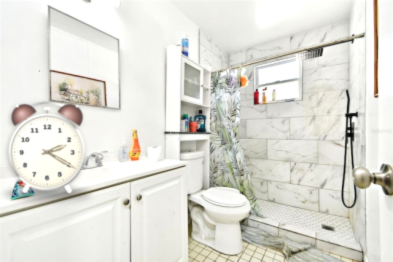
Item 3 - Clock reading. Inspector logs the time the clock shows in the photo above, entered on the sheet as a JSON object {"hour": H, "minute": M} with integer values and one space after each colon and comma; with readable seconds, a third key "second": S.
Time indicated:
{"hour": 2, "minute": 20}
